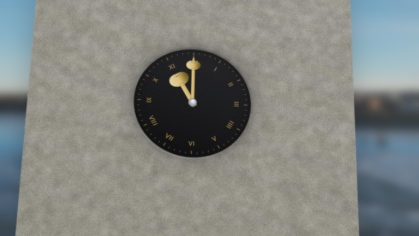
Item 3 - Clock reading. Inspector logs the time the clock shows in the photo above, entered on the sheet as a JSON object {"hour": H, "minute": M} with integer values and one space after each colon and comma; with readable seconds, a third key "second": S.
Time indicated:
{"hour": 11, "minute": 0}
